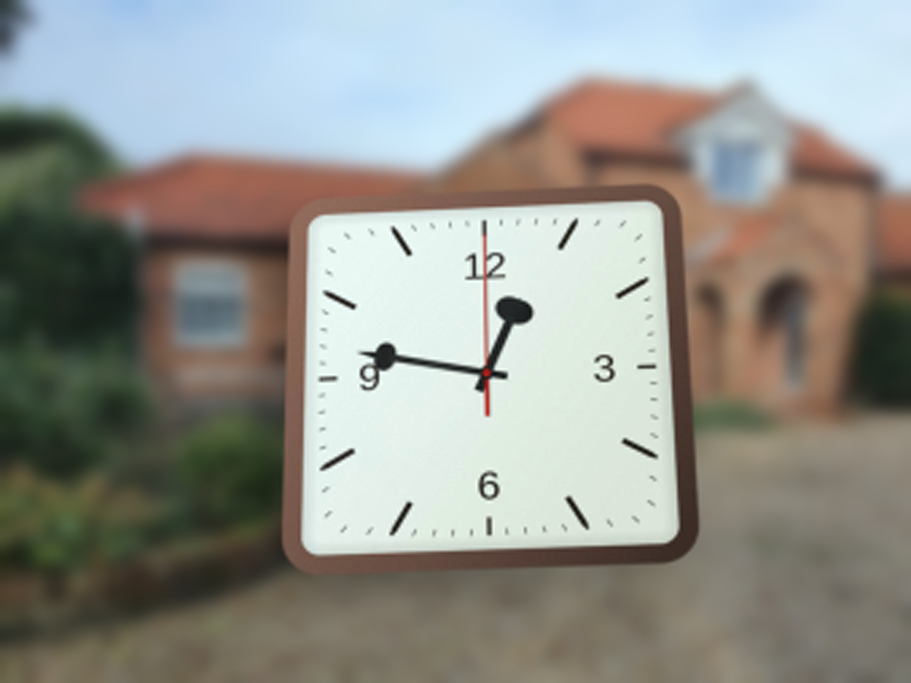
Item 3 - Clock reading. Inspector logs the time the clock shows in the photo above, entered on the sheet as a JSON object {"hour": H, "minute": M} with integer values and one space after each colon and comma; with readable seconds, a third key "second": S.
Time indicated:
{"hour": 12, "minute": 47, "second": 0}
